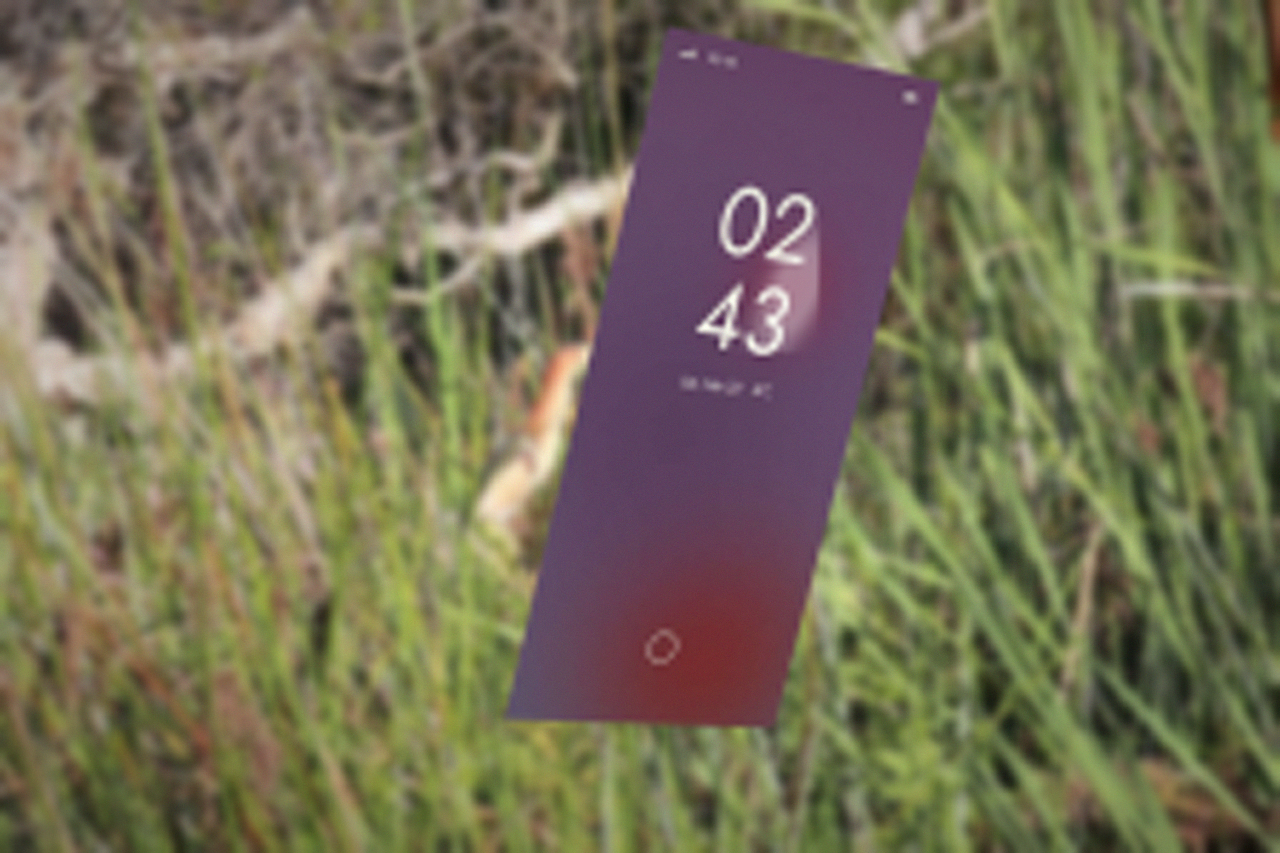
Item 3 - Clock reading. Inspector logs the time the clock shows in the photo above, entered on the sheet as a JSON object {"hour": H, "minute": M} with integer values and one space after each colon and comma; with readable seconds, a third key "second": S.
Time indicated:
{"hour": 2, "minute": 43}
